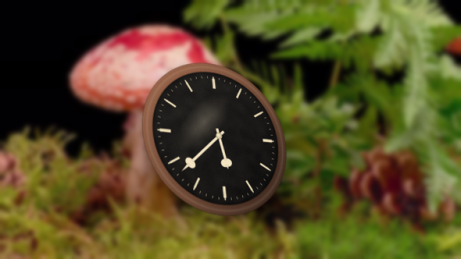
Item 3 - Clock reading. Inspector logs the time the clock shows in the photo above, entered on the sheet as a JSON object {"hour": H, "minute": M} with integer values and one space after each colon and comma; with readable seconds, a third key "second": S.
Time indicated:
{"hour": 5, "minute": 38}
